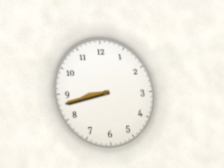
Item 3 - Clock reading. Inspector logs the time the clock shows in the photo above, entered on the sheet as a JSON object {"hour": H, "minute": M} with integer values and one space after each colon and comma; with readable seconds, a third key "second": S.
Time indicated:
{"hour": 8, "minute": 43}
